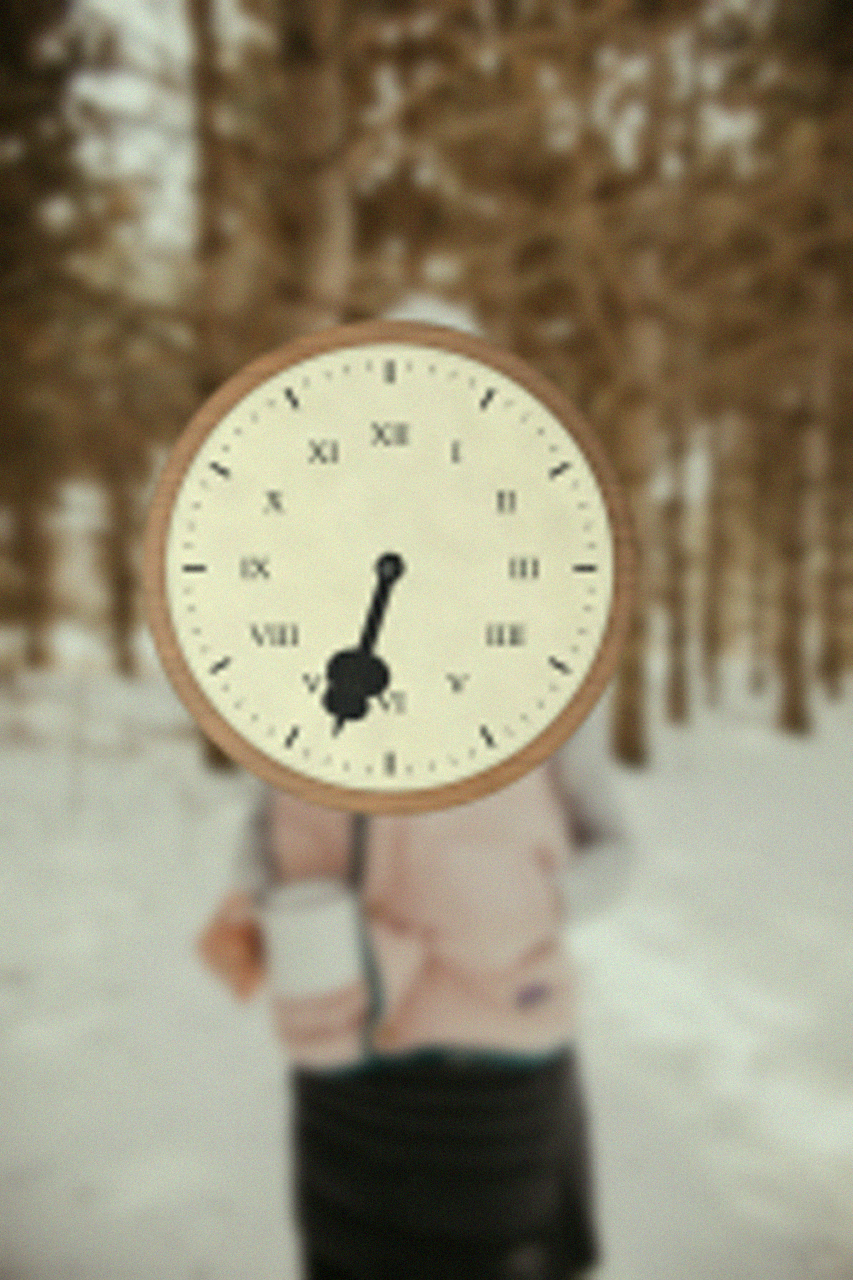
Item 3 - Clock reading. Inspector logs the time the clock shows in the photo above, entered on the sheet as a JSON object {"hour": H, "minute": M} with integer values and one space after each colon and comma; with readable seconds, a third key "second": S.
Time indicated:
{"hour": 6, "minute": 33}
